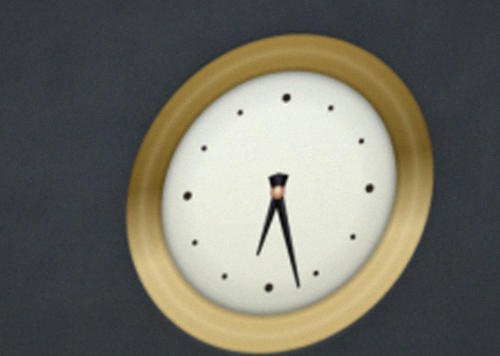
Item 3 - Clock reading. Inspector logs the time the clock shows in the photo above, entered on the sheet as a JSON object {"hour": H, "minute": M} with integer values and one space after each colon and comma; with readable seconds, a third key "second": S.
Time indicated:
{"hour": 6, "minute": 27}
